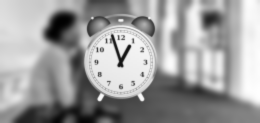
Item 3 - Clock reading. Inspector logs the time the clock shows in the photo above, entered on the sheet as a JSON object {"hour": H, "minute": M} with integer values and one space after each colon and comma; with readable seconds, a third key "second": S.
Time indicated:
{"hour": 12, "minute": 57}
